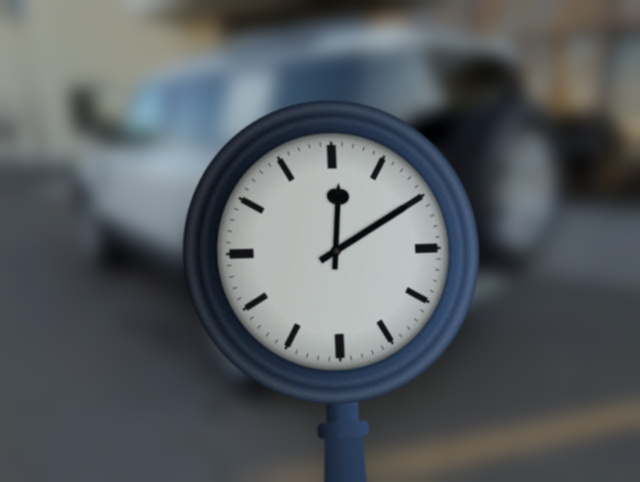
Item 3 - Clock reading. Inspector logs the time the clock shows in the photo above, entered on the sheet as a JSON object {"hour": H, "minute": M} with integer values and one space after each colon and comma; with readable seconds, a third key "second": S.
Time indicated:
{"hour": 12, "minute": 10}
